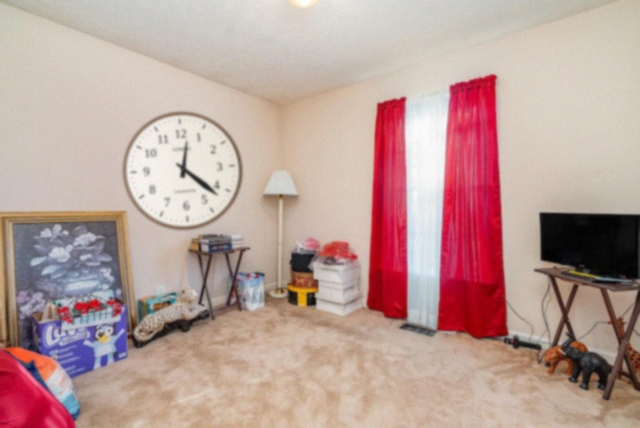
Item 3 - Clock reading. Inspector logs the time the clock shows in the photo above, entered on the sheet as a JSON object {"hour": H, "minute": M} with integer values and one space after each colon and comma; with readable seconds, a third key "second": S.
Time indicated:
{"hour": 12, "minute": 22}
